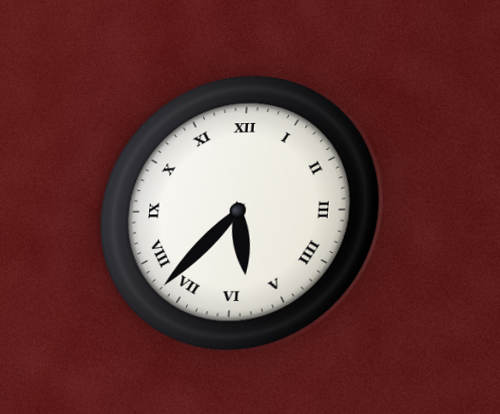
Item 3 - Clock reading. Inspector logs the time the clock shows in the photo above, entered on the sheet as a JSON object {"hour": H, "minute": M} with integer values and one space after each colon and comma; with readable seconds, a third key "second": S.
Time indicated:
{"hour": 5, "minute": 37}
